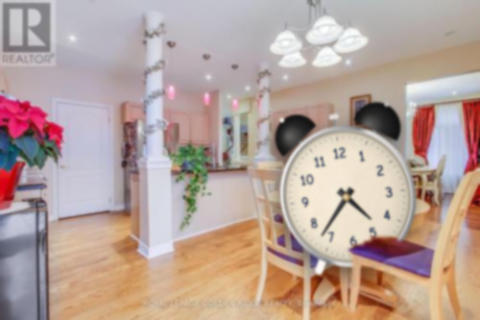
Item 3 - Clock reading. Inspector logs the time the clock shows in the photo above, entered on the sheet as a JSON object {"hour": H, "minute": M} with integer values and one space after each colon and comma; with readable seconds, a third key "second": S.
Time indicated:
{"hour": 4, "minute": 37}
